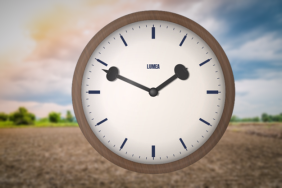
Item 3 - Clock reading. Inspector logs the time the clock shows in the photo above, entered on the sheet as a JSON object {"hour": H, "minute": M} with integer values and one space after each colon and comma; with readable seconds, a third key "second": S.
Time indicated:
{"hour": 1, "minute": 49}
